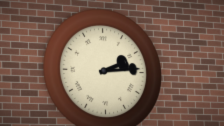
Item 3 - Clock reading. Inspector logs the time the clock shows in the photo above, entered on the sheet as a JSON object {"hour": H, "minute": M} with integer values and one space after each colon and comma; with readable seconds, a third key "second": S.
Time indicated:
{"hour": 2, "minute": 14}
